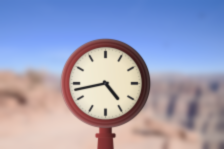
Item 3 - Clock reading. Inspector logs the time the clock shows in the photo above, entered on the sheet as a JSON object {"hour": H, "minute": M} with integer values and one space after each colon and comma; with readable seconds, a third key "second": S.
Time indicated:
{"hour": 4, "minute": 43}
